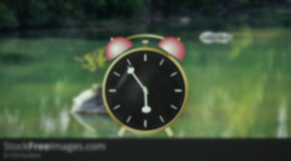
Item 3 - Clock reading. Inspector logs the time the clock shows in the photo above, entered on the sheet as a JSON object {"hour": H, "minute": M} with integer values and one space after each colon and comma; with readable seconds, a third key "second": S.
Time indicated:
{"hour": 5, "minute": 54}
